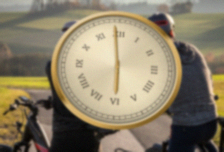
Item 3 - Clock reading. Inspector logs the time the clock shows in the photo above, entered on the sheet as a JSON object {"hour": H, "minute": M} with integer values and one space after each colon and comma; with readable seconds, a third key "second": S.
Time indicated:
{"hour": 5, "minute": 59}
